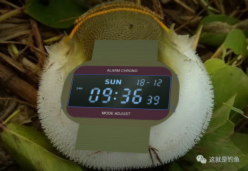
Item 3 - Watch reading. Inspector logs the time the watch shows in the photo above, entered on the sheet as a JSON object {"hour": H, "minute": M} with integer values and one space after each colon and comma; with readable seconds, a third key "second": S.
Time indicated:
{"hour": 9, "minute": 36, "second": 39}
